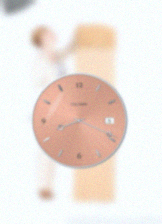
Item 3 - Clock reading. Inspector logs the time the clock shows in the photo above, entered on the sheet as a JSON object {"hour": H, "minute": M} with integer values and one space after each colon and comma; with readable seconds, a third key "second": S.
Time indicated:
{"hour": 8, "minute": 19}
